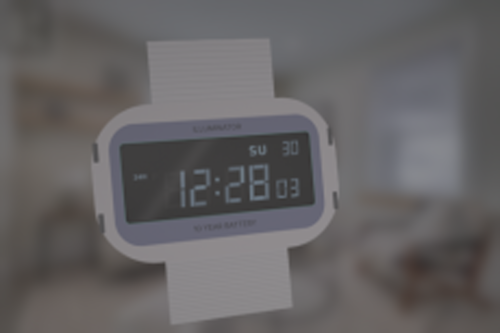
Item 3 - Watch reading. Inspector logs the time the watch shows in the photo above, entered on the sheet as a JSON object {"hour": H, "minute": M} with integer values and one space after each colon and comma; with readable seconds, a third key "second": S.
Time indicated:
{"hour": 12, "minute": 28, "second": 3}
